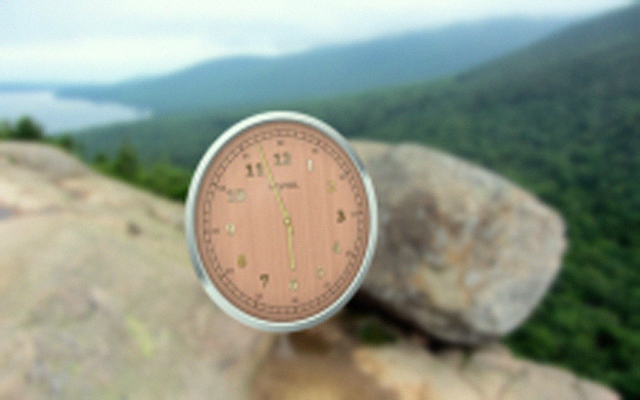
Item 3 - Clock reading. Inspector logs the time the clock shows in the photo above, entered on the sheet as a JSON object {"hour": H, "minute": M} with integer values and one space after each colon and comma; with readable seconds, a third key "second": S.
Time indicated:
{"hour": 5, "minute": 57}
